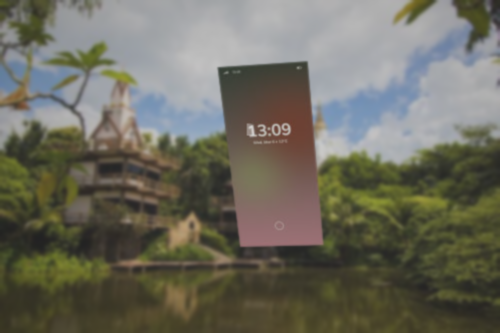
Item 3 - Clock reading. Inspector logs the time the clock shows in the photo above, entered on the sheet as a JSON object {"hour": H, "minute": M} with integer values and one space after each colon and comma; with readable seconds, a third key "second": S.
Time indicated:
{"hour": 13, "minute": 9}
